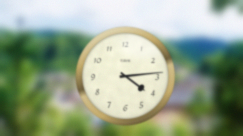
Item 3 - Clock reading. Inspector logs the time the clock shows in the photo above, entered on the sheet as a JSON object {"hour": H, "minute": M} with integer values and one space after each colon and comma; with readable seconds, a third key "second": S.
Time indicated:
{"hour": 4, "minute": 14}
